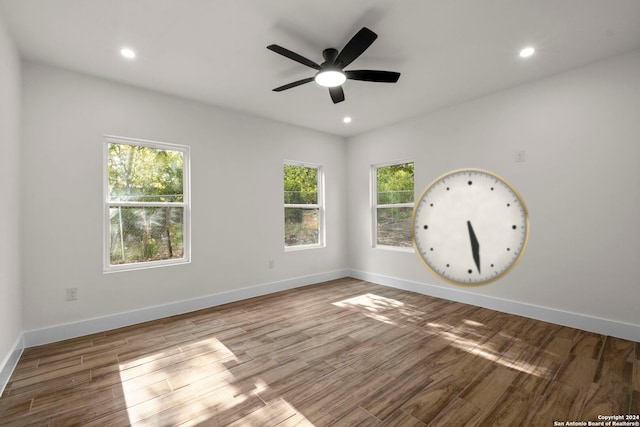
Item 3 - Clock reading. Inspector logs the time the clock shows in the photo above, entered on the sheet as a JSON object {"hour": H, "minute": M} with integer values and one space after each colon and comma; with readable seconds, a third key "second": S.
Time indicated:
{"hour": 5, "minute": 28}
